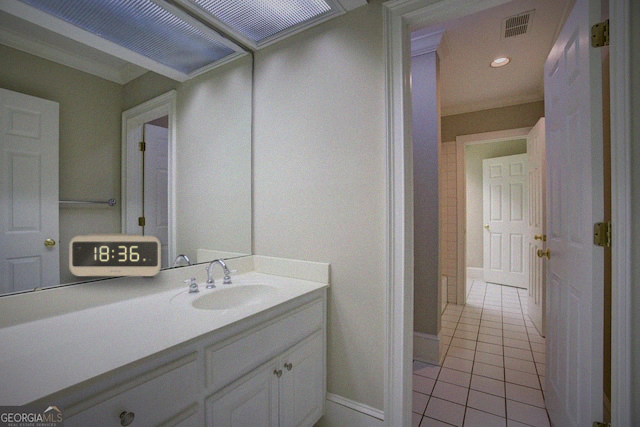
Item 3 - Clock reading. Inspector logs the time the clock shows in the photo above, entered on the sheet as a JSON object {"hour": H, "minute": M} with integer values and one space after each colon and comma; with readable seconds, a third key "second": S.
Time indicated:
{"hour": 18, "minute": 36}
